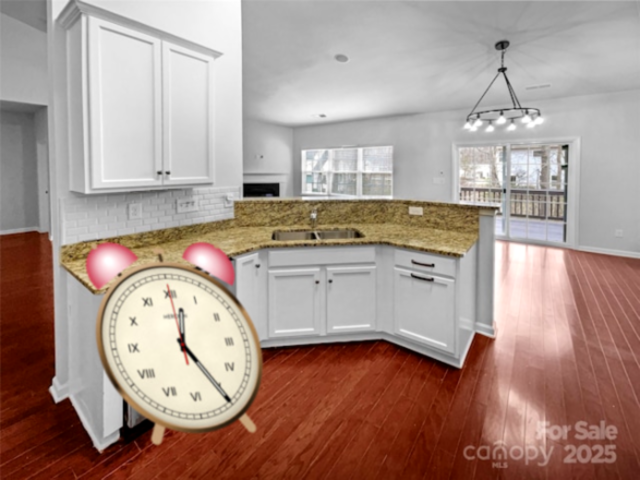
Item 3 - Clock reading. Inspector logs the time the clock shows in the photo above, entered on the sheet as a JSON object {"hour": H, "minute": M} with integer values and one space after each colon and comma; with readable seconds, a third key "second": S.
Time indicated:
{"hour": 12, "minute": 25, "second": 0}
